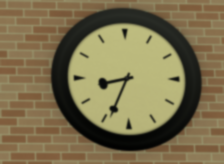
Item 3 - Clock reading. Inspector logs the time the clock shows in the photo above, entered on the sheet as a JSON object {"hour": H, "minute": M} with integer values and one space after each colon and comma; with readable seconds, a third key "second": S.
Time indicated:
{"hour": 8, "minute": 34}
